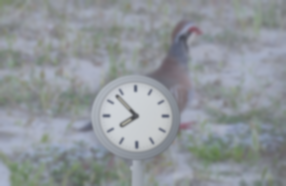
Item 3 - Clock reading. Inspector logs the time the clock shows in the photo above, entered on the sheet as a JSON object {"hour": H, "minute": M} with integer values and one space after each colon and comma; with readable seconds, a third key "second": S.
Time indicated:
{"hour": 7, "minute": 53}
